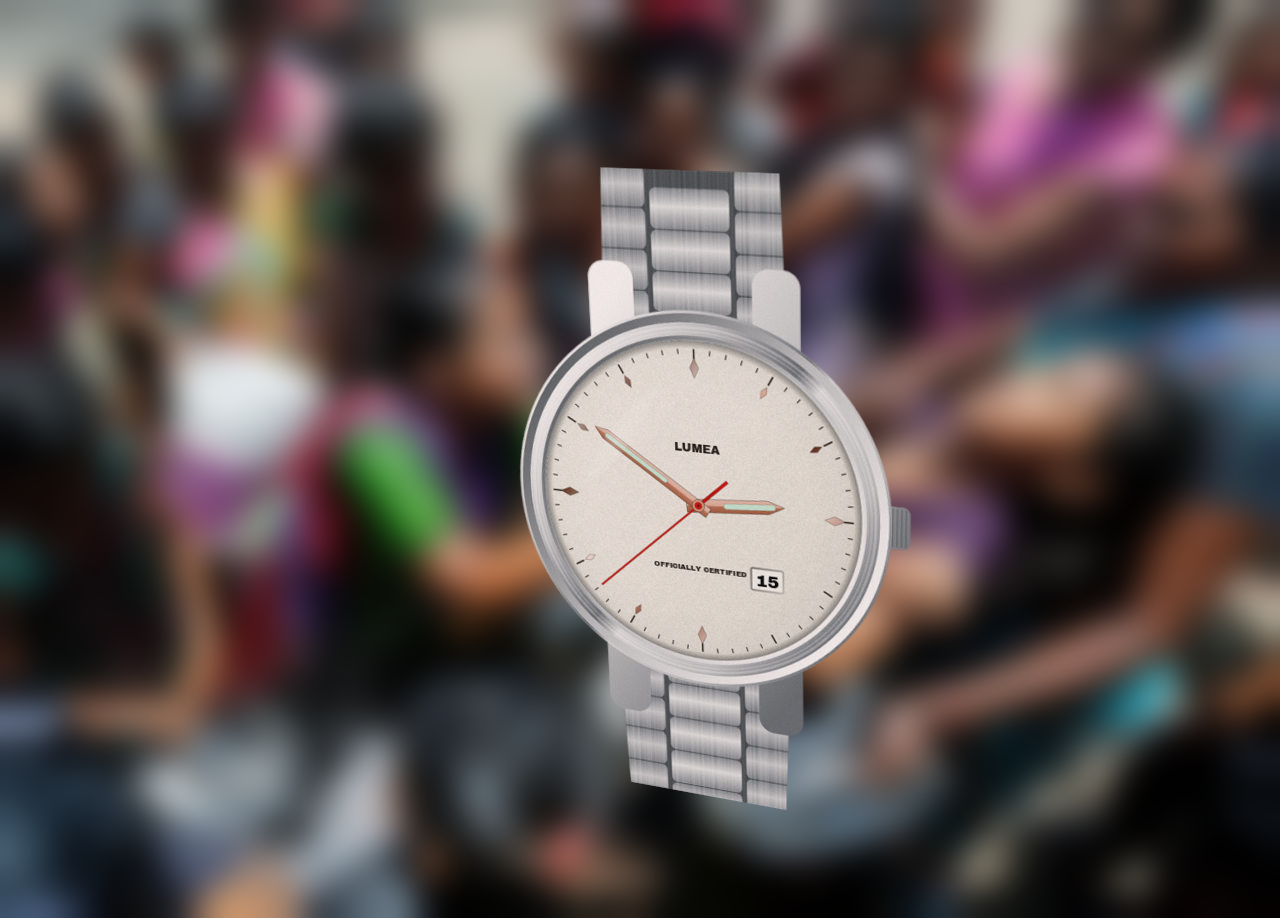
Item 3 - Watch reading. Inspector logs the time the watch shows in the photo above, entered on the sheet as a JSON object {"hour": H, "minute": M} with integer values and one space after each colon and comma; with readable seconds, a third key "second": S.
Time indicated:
{"hour": 2, "minute": 50, "second": 38}
